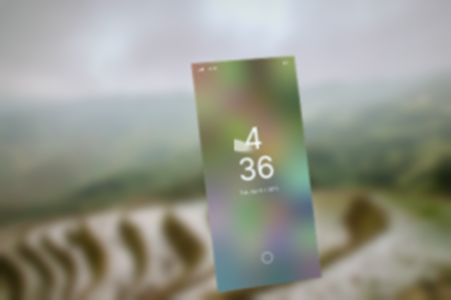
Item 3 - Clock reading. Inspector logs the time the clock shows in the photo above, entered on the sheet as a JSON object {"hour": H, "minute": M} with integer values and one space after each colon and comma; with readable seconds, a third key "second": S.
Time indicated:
{"hour": 4, "minute": 36}
